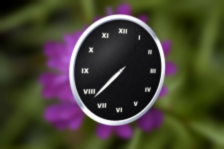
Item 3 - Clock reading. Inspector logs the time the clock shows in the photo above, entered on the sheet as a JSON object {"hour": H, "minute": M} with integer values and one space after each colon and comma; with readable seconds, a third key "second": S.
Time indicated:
{"hour": 7, "minute": 38}
